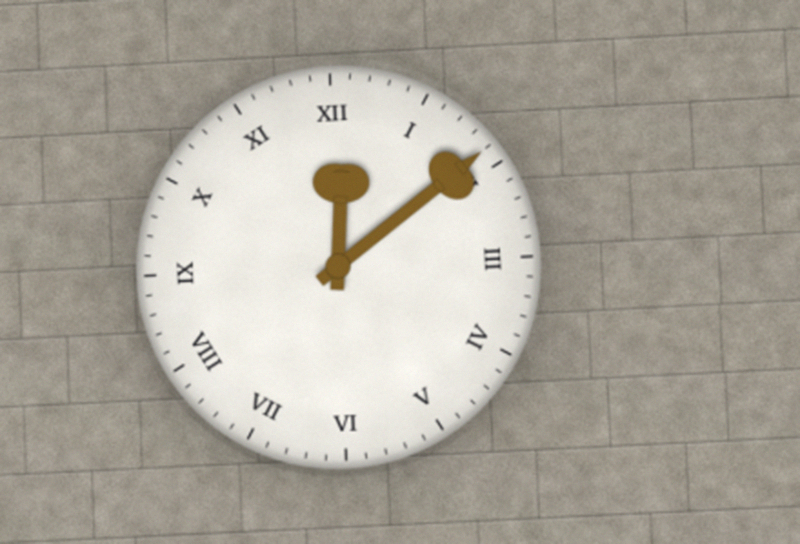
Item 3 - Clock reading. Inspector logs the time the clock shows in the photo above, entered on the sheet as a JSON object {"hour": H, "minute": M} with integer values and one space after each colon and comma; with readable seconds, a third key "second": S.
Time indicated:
{"hour": 12, "minute": 9}
